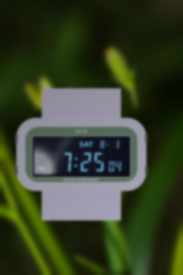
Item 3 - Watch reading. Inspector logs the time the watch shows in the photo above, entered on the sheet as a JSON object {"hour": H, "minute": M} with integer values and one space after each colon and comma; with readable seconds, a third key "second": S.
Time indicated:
{"hour": 7, "minute": 25}
